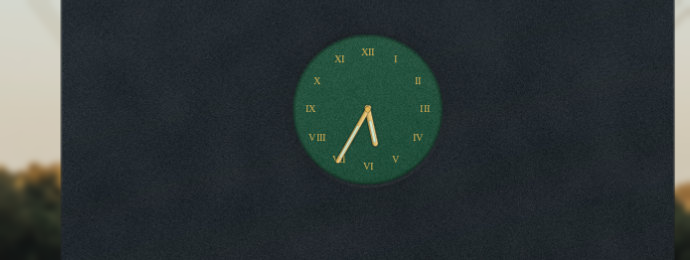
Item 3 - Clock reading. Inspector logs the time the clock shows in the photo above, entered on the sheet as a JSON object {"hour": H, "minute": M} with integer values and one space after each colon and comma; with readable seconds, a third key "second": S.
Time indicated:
{"hour": 5, "minute": 35}
